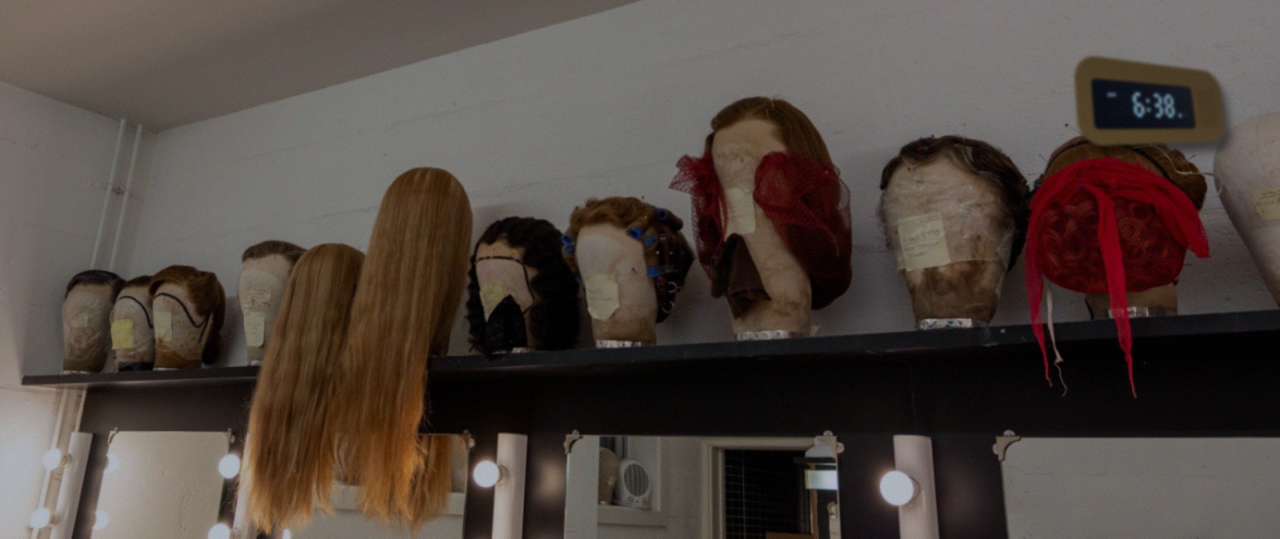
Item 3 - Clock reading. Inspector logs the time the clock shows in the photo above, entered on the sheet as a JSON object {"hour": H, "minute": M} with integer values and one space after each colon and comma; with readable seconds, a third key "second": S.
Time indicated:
{"hour": 6, "minute": 38}
